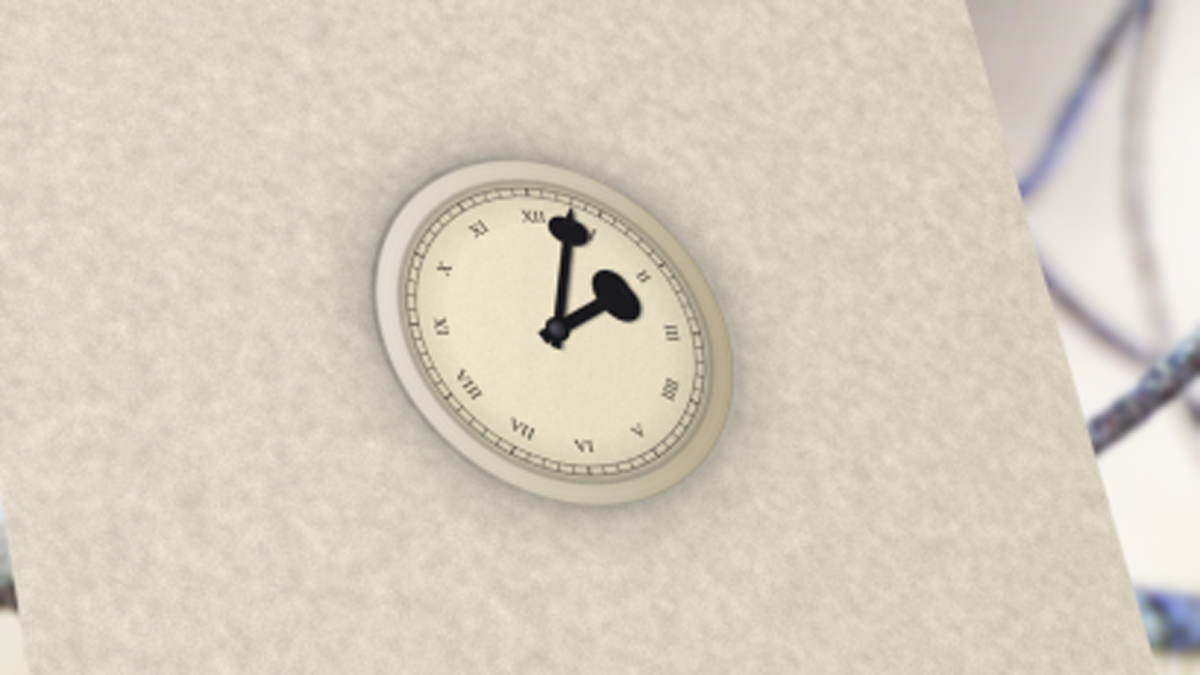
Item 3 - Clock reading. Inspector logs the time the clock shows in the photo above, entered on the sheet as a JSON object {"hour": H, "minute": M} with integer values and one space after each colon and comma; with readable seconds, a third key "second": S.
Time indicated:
{"hour": 2, "minute": 3}
